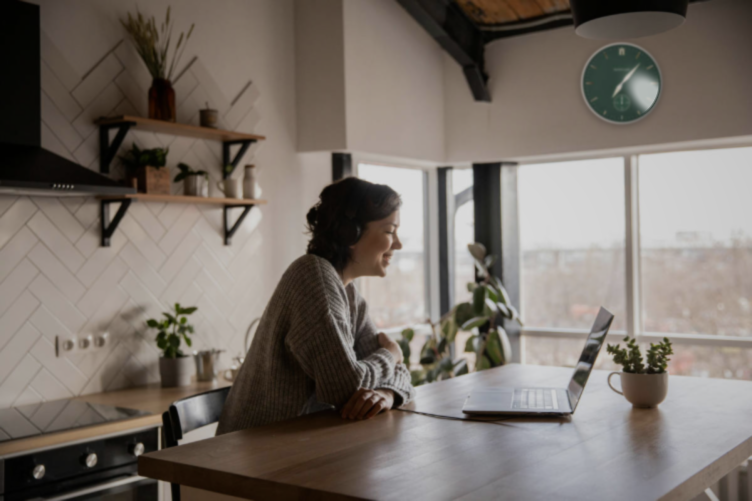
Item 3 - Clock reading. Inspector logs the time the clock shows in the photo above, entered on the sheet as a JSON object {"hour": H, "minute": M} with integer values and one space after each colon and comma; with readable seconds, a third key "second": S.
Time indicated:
{"hour": 7, "minute": 7}
